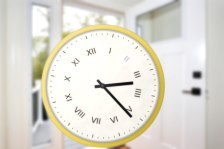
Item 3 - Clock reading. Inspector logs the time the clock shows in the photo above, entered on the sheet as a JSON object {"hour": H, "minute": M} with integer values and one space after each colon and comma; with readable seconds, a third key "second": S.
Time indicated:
{"hour": 3, "minute": 26}
